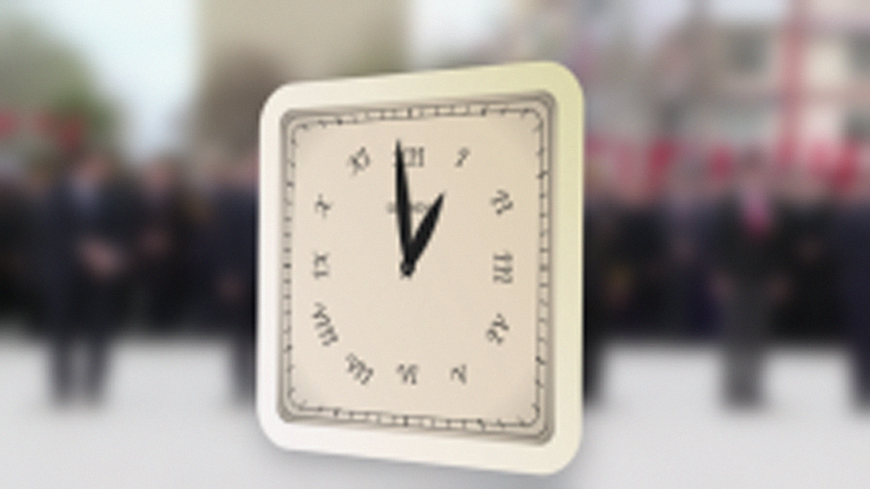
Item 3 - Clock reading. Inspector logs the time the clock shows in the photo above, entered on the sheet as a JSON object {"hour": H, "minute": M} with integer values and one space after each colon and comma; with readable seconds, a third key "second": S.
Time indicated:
{"hour": 12, "minute": 59}
